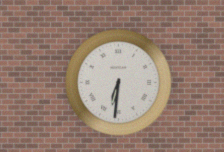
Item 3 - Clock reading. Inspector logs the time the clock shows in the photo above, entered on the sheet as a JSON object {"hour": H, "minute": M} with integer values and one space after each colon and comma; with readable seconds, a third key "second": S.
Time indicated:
{"hour": 6, "minute": 31}
